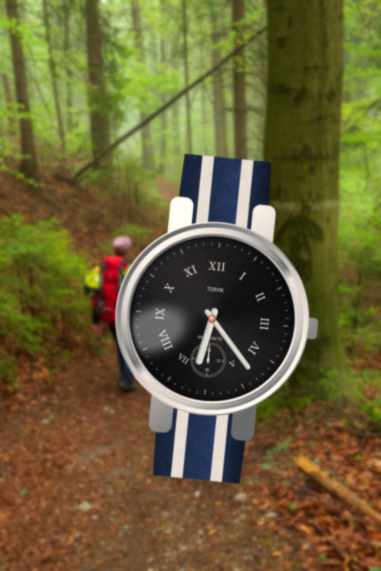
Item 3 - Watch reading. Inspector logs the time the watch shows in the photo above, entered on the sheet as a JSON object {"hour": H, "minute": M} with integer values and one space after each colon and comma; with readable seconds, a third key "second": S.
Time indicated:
{"hour": 6, "minute": 23}
